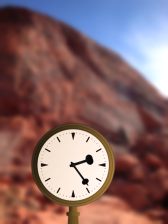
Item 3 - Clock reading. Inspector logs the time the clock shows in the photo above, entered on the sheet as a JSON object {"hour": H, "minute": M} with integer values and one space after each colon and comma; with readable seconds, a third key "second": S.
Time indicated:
{"hour": 2, "minute": 24}
